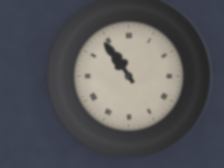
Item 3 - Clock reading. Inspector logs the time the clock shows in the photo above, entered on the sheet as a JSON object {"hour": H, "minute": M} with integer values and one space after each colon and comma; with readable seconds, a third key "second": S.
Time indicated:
{"hour": 10, "minute": 54}
